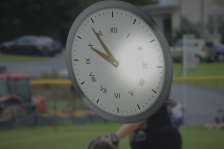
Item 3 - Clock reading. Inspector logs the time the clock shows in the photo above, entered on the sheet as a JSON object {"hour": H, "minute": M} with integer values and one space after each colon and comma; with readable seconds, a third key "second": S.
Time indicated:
{"hour": 9, "minute": 54}
